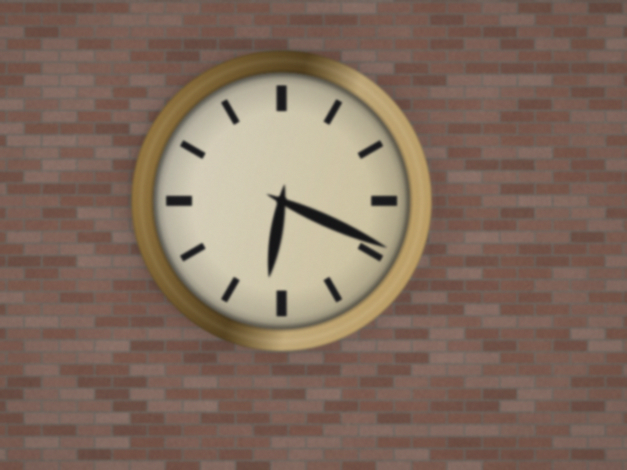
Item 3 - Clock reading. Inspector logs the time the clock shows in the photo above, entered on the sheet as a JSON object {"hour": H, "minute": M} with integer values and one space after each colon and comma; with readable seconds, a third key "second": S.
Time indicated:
{"hour": 6, "minute": 19}
